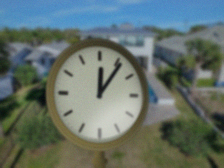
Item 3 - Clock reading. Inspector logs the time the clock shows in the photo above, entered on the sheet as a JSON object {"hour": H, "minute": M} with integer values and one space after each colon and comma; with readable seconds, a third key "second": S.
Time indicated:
{"hour": 12, "minute": 6}
